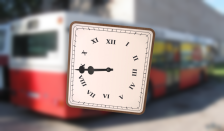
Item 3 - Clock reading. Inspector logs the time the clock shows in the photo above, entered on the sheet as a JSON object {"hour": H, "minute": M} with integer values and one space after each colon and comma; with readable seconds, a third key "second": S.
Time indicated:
{"hour": 8, "minute": 44}
